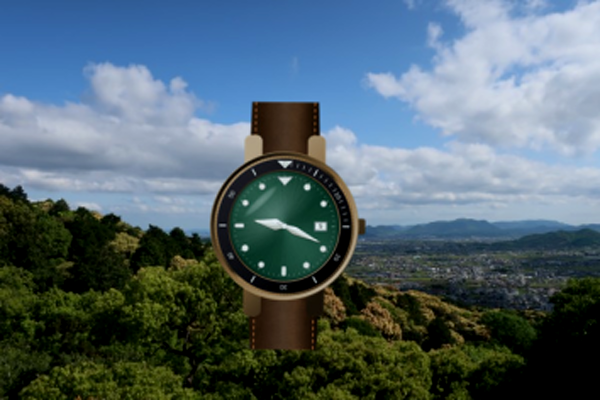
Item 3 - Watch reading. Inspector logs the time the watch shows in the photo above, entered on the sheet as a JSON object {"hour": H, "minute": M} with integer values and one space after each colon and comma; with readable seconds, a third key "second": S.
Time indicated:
{"hour": 9, "minute": 19}
